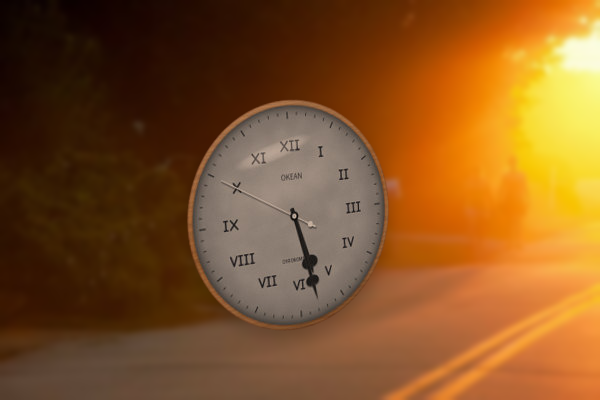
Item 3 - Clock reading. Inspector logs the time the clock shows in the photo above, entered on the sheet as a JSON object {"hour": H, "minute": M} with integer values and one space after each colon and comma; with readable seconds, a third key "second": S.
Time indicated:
{"hour": 5, "minute": 27, "second": 50}
